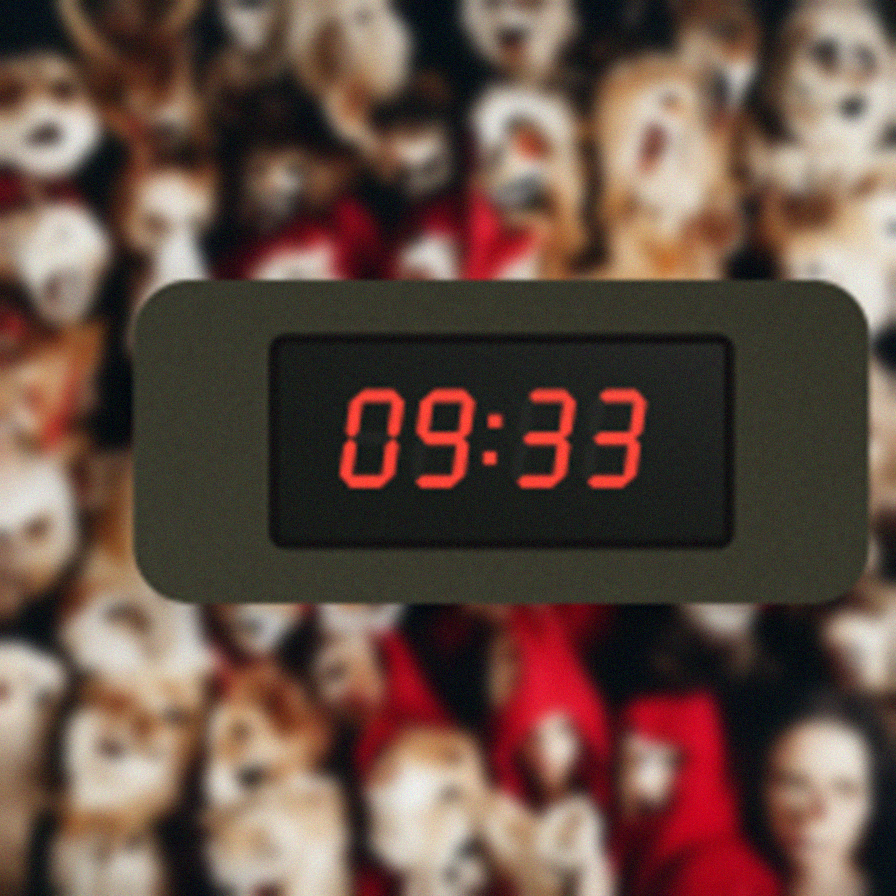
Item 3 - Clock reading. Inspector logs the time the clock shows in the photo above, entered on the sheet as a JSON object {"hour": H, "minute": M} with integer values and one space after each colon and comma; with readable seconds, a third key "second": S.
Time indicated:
{"hour": 9, "minute": 33}
